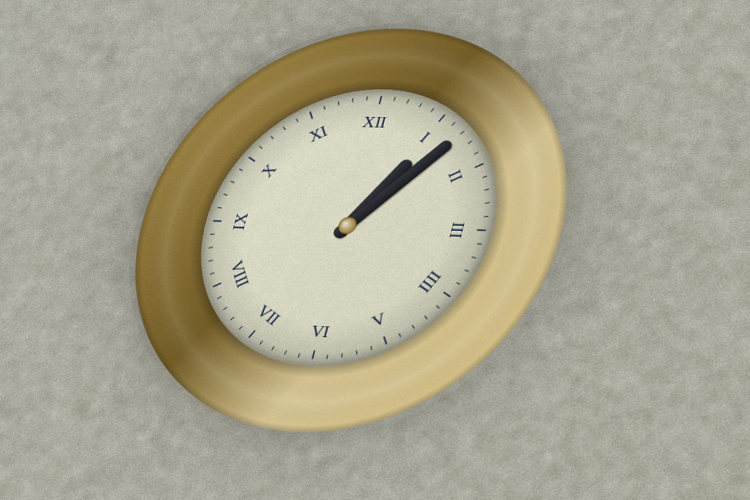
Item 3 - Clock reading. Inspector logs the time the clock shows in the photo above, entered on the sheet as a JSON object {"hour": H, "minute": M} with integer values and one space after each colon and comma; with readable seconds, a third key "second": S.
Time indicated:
{"hour": 1, "minute": 7}
